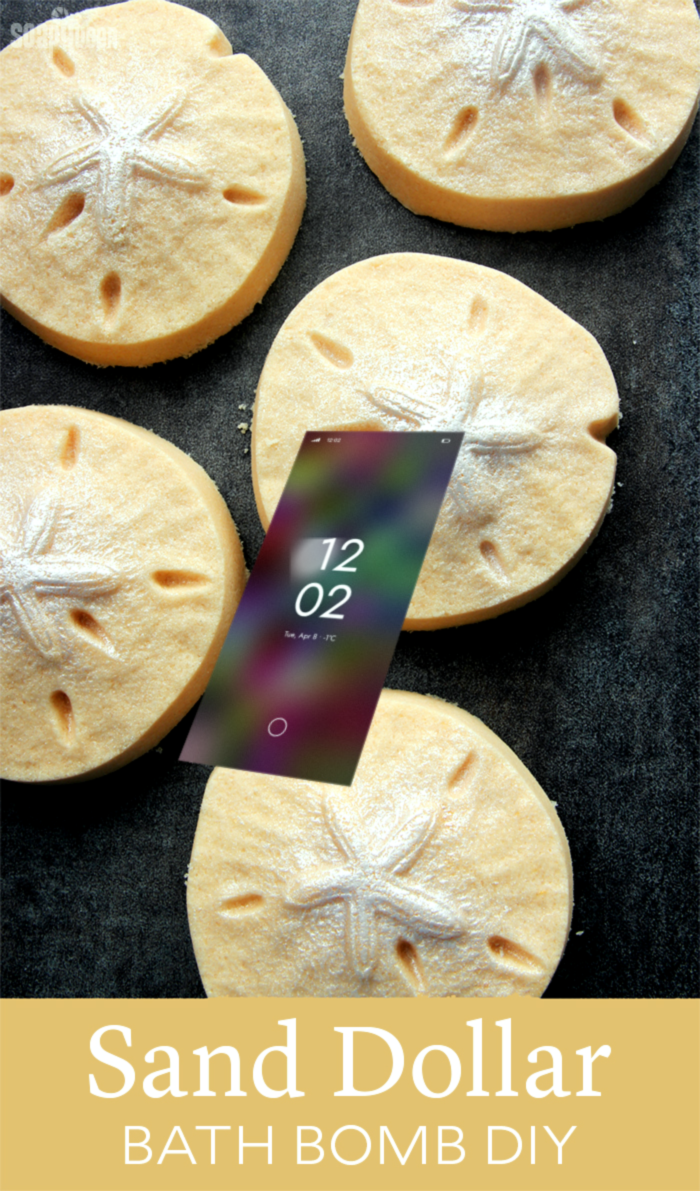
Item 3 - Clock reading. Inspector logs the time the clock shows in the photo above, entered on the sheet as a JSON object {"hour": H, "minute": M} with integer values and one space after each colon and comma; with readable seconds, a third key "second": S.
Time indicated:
{"hour": 12, "minute": 2}
